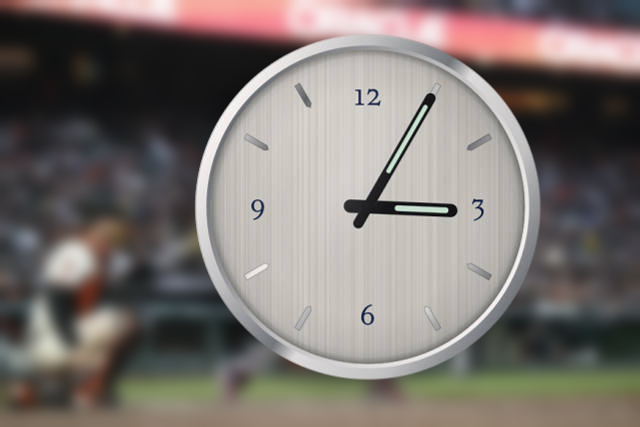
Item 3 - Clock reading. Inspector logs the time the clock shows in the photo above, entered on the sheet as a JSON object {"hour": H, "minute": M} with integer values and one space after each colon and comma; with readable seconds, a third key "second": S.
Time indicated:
{"hour": 3, "minute": 5}
